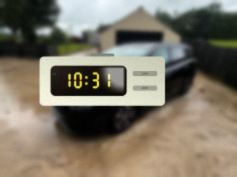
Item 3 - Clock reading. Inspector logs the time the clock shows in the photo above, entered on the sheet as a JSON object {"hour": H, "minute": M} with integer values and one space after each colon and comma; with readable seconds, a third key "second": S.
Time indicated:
{"hour": 10, "minute": 31}
